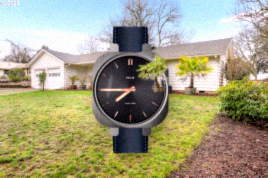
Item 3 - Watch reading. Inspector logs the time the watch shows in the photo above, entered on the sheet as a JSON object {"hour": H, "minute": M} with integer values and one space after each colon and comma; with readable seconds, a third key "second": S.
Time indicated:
{"hour": 7, "minute": 45}
